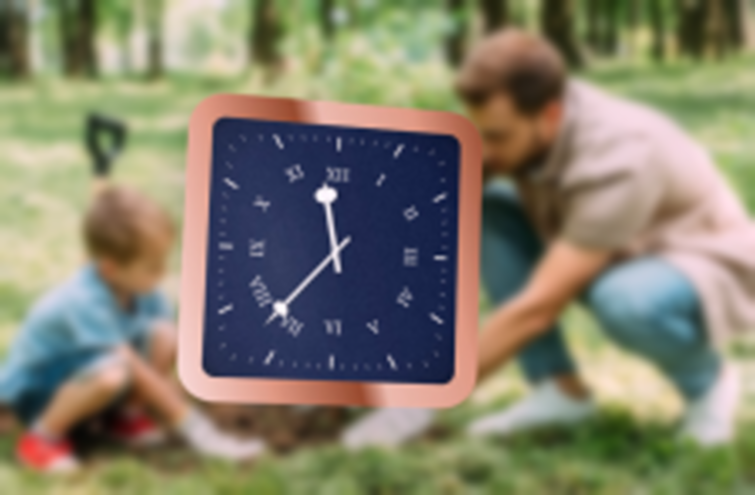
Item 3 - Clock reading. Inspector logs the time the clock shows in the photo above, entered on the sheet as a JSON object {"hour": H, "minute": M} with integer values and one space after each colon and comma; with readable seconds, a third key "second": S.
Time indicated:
{"hour": 11, "minute": 37}
